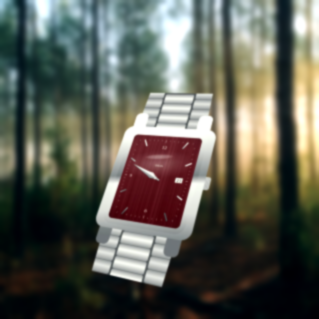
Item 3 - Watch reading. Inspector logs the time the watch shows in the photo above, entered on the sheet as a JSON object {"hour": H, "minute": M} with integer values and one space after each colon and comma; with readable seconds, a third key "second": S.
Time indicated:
{"hour": 9, "minute": 49}
